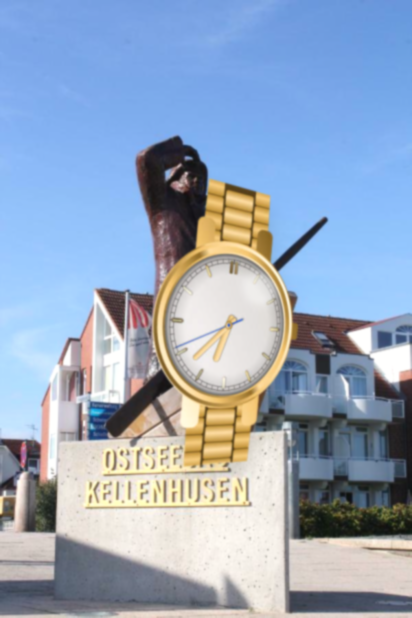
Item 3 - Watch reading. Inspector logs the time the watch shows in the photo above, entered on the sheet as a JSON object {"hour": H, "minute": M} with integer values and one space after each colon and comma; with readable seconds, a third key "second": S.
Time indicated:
{"hour": 6, "minute": 37, "second": 41}
